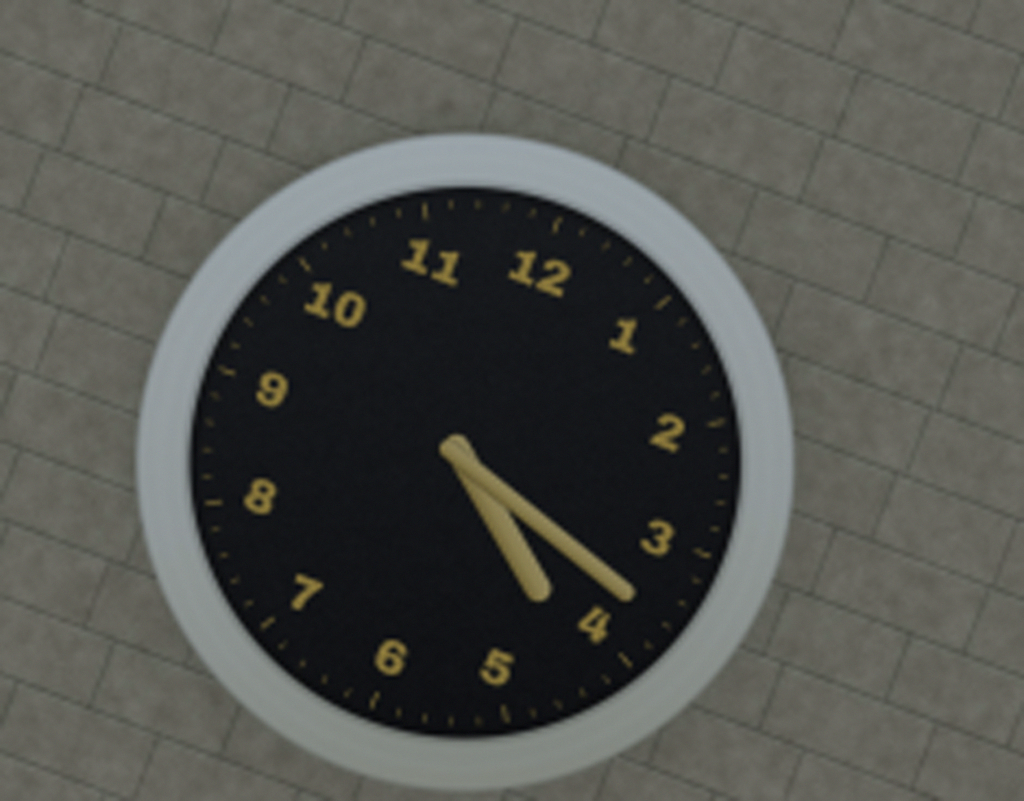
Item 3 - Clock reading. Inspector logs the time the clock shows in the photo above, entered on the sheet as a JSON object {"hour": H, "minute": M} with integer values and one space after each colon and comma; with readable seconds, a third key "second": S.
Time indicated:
{"hour": 4, "minute": 18}
